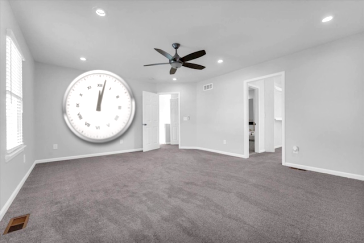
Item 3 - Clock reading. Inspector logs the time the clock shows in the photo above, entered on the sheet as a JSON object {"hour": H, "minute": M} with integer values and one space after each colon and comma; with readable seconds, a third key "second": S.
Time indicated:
{"hour": 12, "minute": 2}
